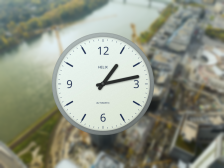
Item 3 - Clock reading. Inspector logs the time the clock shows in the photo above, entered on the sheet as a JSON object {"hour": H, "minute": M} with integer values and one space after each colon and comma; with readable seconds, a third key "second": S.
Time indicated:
{"hour": 1, "minute": 13}
